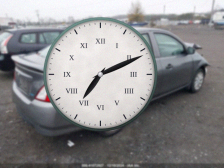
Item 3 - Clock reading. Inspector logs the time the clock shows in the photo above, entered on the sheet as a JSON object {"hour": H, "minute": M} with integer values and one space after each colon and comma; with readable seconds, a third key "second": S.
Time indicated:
{"hour": 7, "minute": 11}
